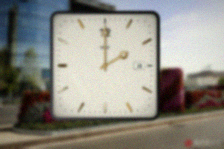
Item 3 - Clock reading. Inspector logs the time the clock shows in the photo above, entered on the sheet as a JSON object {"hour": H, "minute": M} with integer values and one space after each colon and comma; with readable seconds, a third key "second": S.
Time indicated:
{"hour": 2, "minute": 0}
